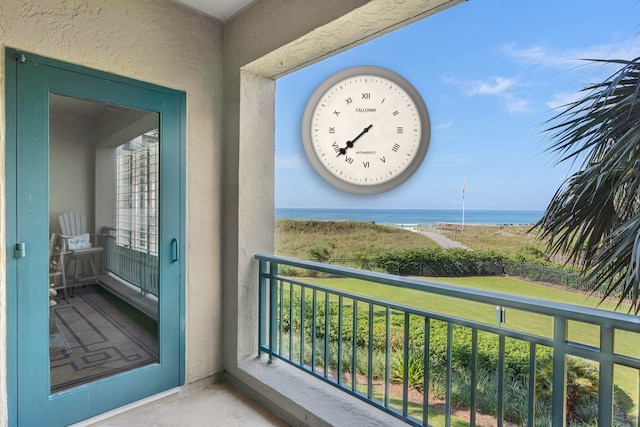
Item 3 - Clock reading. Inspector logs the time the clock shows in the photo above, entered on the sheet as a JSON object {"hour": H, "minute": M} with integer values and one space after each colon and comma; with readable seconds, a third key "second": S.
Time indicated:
{"hour": 7, "minute": 38}
